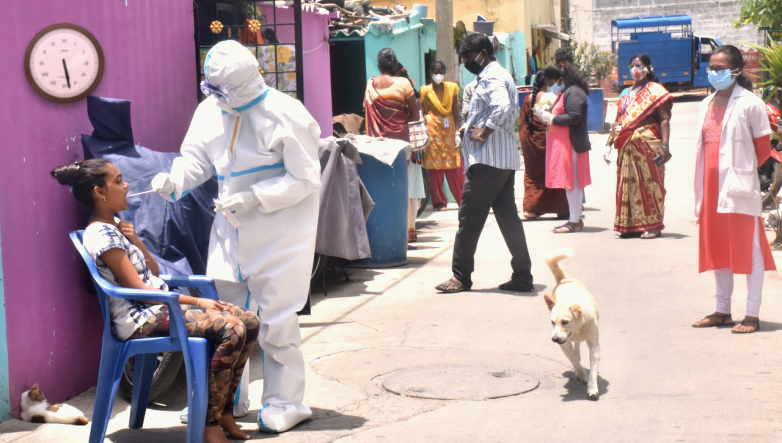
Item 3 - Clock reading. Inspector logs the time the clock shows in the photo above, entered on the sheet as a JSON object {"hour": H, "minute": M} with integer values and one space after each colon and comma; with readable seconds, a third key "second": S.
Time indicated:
{"hour": 5, "minute": 28}
